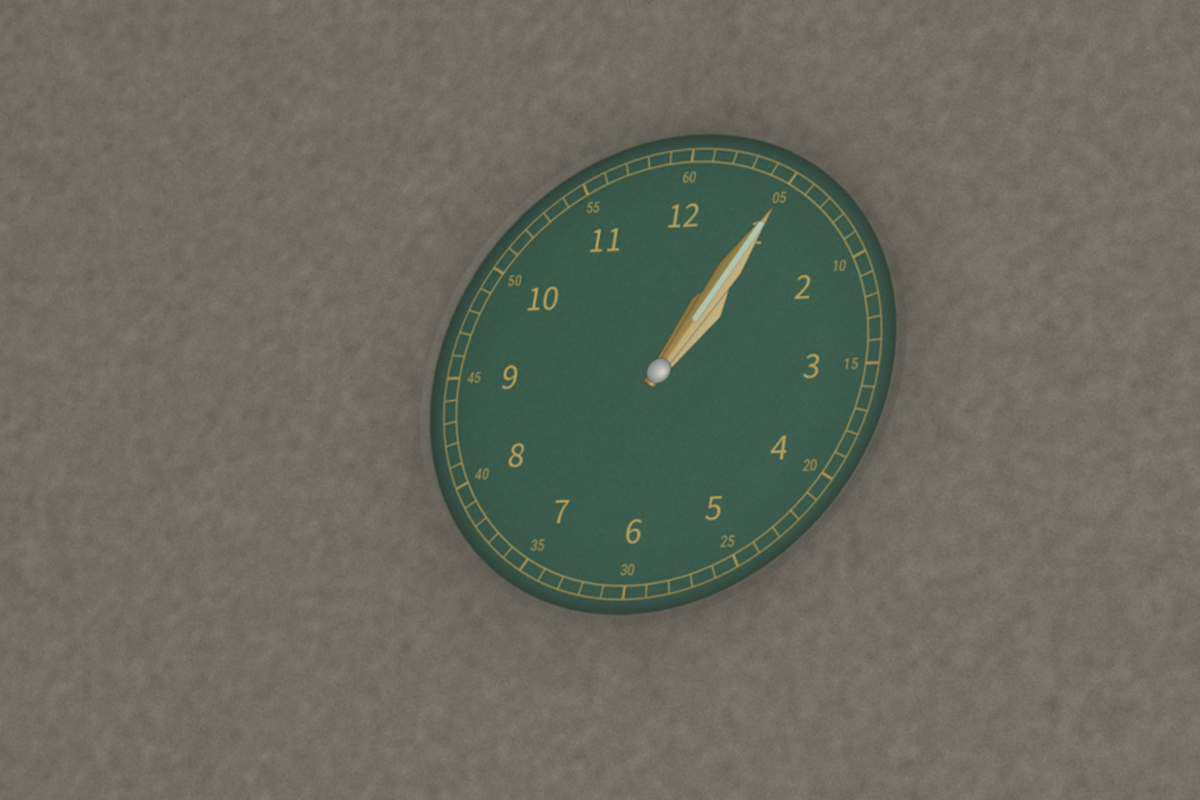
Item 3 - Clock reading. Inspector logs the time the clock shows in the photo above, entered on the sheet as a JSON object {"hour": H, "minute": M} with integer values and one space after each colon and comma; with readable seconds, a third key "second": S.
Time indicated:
{"hour": 1, "minute": 5}
